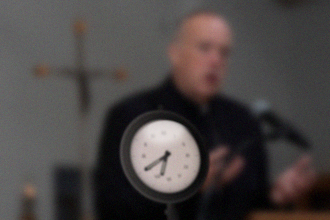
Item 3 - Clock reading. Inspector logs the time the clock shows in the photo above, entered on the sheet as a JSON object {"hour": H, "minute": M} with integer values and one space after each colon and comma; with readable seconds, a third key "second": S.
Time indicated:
{"hour": 6, "minute": 40}
